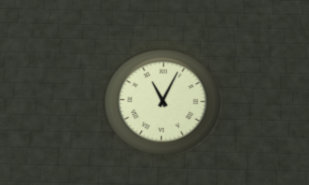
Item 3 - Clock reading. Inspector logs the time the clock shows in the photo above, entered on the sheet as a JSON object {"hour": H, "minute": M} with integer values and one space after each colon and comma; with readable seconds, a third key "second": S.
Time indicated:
{"hour": 11, "minute": 4}
